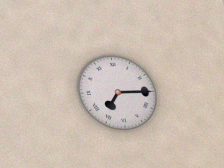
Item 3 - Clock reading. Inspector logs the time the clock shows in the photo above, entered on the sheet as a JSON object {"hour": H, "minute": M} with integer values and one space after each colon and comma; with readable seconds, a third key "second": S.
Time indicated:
{"hour": 7, "minute": 15}
